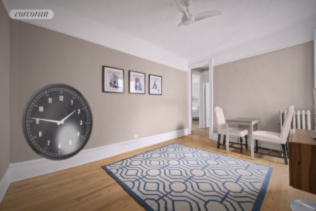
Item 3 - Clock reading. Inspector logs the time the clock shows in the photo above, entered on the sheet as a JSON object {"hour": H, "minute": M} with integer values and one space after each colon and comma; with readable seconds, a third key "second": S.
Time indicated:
{"hour": 1, "minute": 46}
